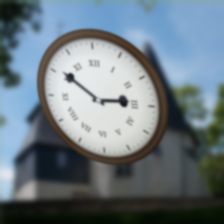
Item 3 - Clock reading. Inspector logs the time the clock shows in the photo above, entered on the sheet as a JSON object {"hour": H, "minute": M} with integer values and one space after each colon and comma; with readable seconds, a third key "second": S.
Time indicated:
{"hour": 2, "minute": 51}
